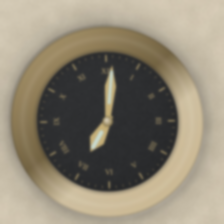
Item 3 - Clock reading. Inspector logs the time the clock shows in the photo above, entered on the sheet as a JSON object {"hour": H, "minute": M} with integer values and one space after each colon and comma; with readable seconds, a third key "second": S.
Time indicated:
{"hour": 7, "minute": 1}
